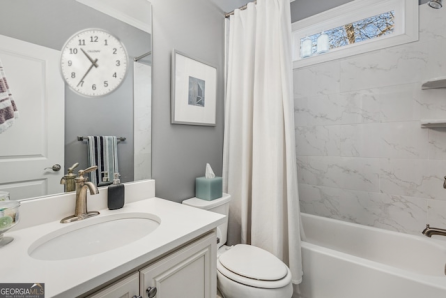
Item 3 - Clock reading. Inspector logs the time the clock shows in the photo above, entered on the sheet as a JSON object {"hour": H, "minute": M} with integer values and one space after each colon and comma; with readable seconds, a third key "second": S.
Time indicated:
{"hour": 10, "minute": 36}
